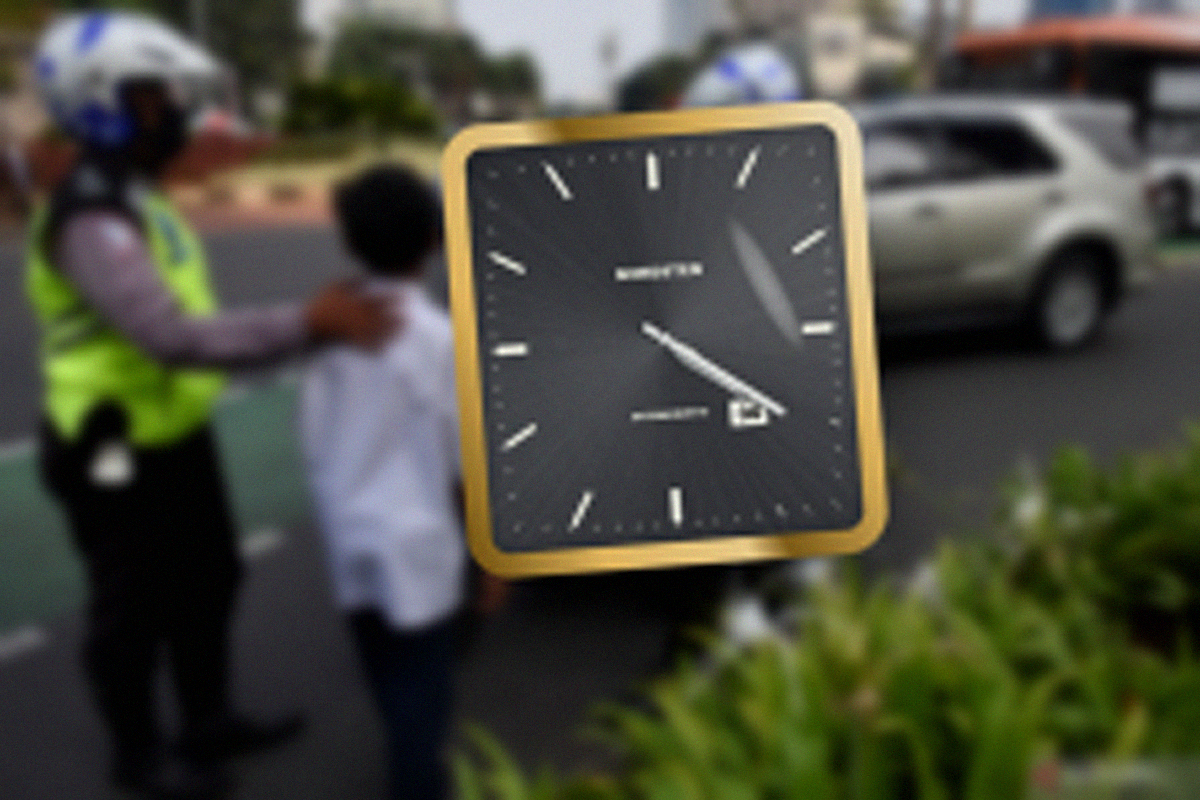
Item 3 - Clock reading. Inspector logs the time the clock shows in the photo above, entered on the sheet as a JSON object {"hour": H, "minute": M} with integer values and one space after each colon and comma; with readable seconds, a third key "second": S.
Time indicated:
{"hour": 4, "minute": 21}
